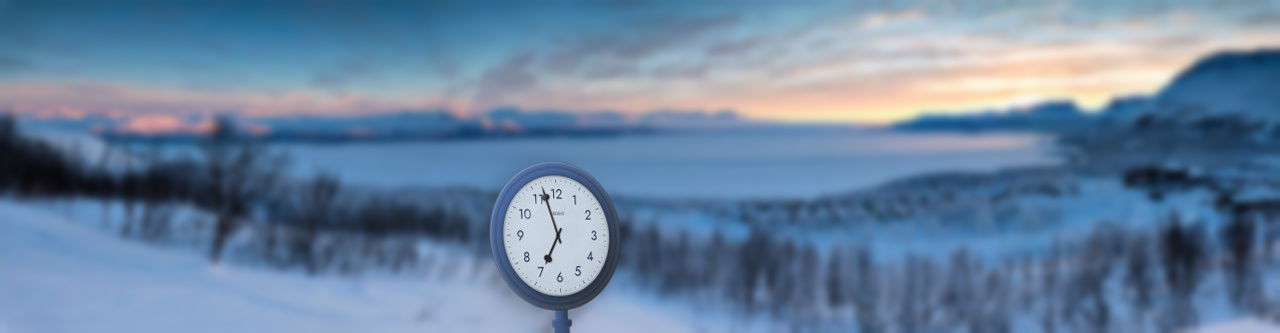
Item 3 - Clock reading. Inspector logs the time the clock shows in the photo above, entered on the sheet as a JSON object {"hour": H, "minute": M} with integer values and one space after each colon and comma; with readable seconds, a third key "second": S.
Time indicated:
{"hour": 6, "minute": 57}
